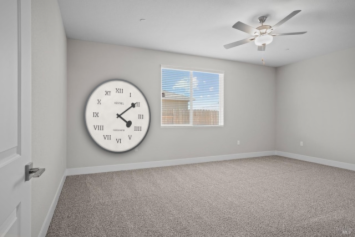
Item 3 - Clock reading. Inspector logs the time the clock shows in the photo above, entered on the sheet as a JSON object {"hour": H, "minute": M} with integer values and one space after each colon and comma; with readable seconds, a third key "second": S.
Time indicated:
{"hour": 4, "minute": 9}
